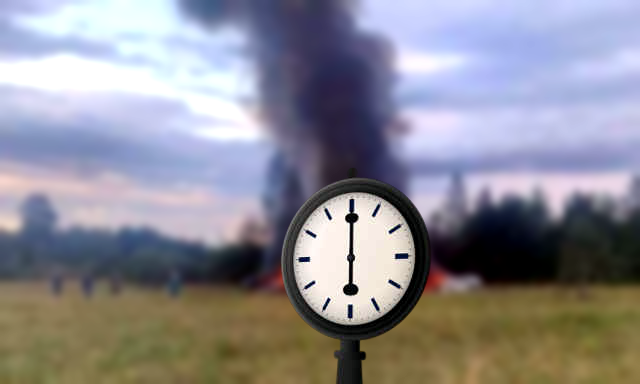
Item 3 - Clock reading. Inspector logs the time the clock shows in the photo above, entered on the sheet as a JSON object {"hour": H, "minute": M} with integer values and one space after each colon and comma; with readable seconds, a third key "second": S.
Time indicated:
{"hour": 6, "minute": 0}
